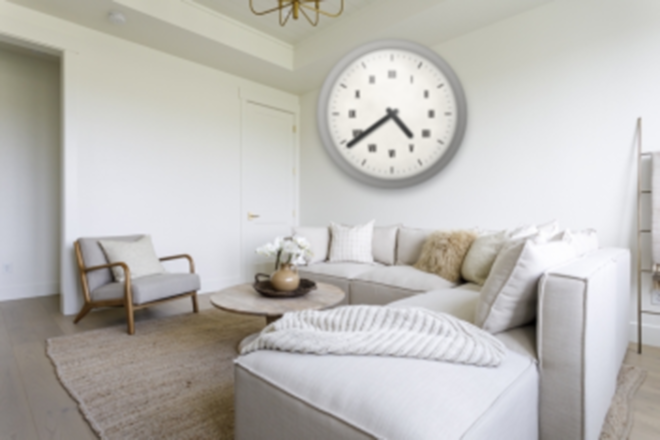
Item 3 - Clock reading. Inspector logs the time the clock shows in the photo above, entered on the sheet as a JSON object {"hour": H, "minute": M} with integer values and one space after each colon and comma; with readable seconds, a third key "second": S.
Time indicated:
{"hour": 4, "minute": 39}
